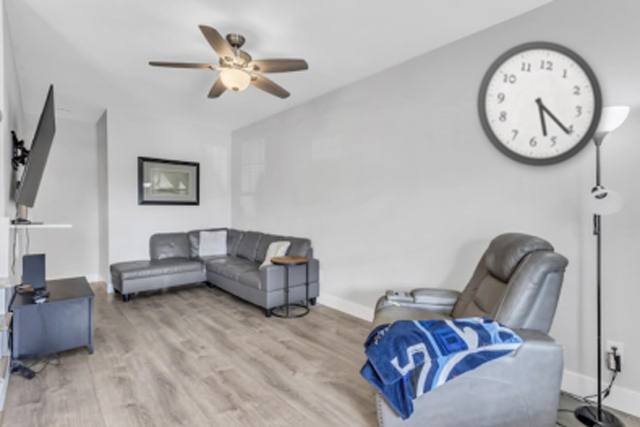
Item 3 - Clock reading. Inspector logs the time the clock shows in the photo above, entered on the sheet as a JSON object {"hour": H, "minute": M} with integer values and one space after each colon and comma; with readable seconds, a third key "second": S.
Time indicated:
{"hour": 5, "minute": 21}
